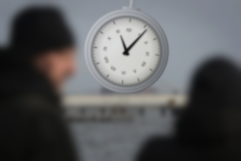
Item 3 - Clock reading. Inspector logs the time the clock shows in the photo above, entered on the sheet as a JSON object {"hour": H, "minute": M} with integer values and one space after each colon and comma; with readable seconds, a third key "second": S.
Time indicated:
{"hour": 11, "minute": 6}
